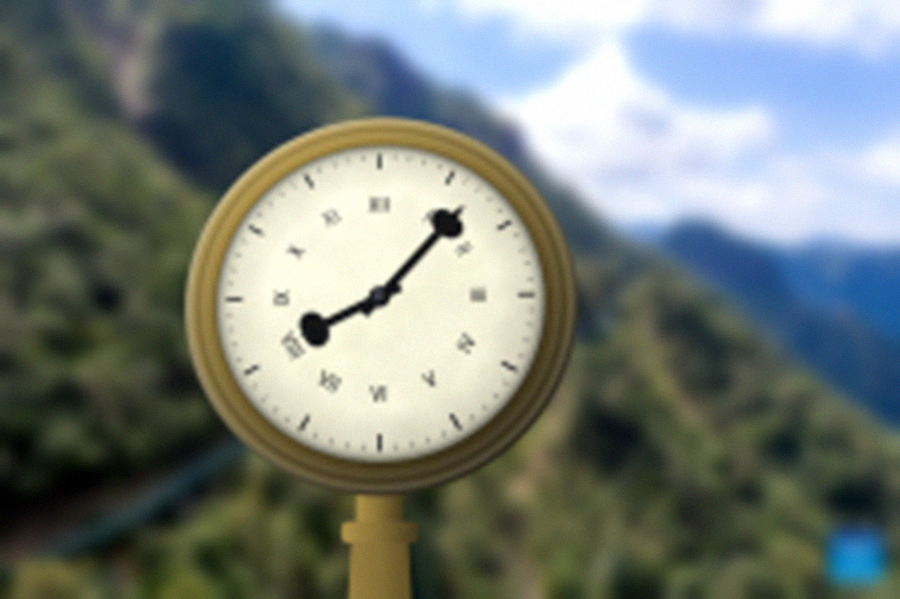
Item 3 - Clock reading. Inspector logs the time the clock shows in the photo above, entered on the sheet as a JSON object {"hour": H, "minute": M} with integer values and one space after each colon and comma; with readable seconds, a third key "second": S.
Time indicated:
{"hour": 8, "minute": 7}
